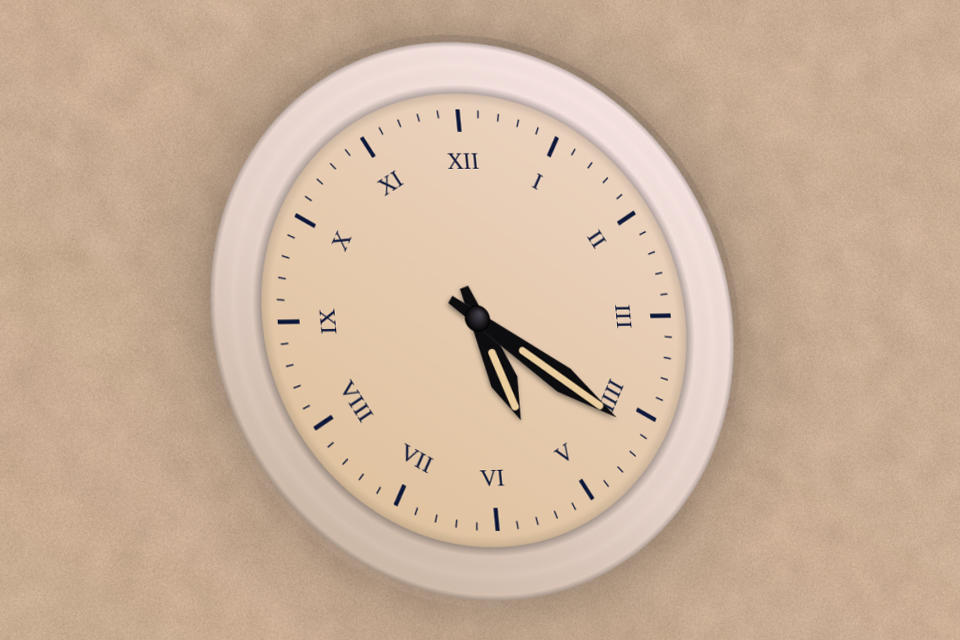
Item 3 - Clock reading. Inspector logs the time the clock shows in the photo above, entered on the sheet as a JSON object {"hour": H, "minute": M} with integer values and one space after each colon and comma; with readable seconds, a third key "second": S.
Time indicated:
{"hour": 5, "minute": 21}
